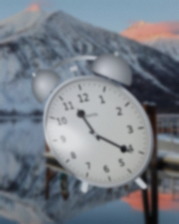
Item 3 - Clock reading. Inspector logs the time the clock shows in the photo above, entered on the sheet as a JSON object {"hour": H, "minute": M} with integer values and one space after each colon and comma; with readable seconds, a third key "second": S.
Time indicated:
{"hour": 11, "minute": 21}
